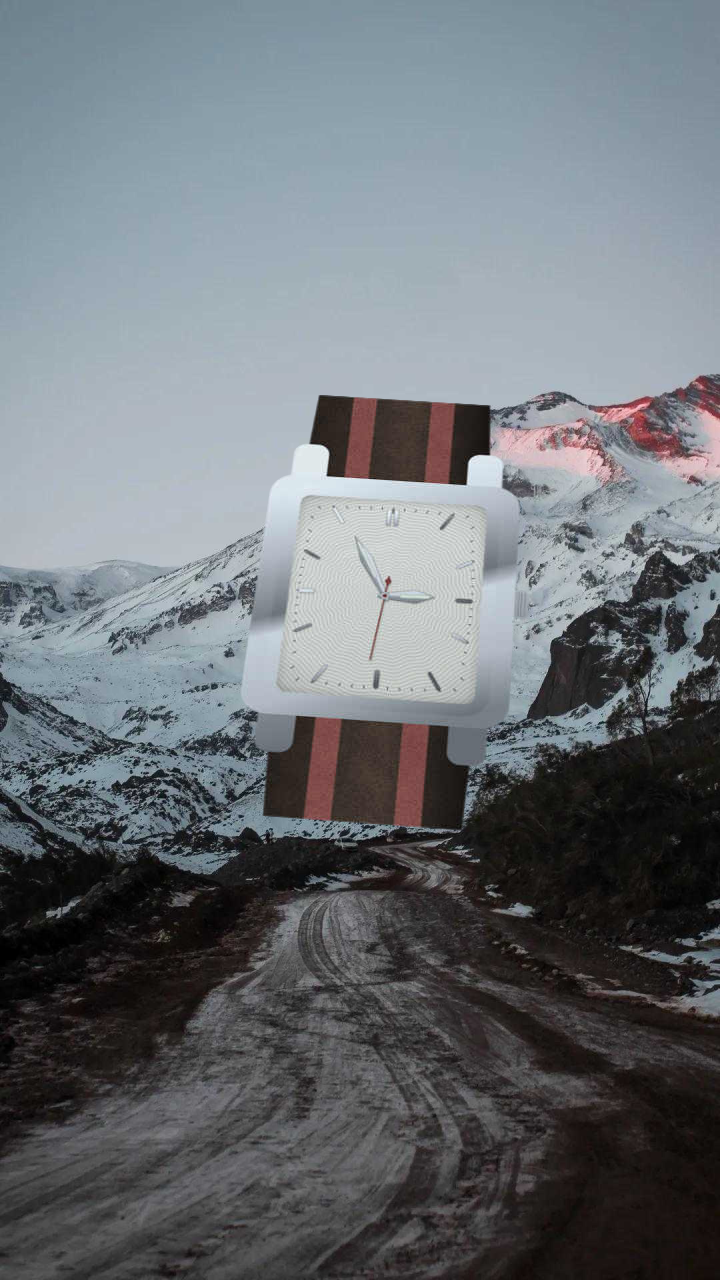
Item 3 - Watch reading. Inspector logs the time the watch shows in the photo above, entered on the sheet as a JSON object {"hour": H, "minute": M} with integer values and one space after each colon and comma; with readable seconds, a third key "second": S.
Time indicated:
{"hour": 2, "minute": 55, "second": 31}
